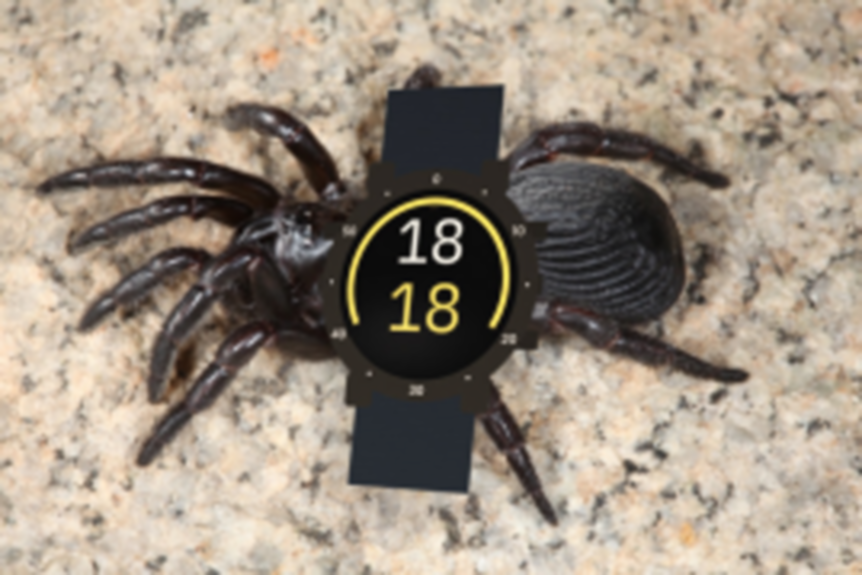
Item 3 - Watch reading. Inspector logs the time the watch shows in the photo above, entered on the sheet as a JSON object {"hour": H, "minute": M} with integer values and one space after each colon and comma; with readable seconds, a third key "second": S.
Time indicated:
{"hour": 18, "minute": 18}
